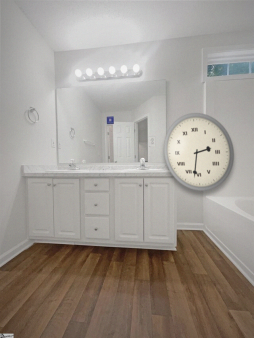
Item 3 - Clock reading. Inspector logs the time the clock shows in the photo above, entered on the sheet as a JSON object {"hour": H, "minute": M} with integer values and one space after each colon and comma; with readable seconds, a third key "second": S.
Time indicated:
{"hour": 2, "minute": 32}
